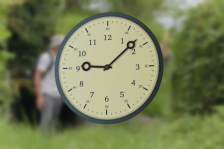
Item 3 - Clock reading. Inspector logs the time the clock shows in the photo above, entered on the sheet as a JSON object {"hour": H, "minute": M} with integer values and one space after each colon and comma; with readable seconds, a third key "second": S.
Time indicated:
{"hour": 9, "minute": 8}
